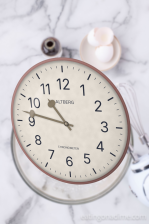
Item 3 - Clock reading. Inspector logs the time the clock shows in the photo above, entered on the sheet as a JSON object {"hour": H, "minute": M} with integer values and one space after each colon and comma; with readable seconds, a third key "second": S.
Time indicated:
{"hour": 10, "minute": 47}
